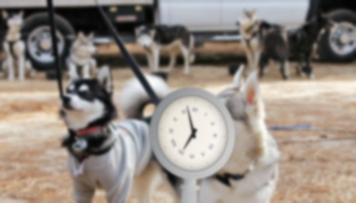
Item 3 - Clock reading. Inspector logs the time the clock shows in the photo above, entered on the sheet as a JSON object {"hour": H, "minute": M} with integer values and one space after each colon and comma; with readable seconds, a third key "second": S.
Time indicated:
{"hour": 6, "minute": 57}
